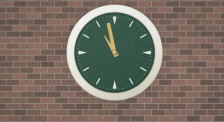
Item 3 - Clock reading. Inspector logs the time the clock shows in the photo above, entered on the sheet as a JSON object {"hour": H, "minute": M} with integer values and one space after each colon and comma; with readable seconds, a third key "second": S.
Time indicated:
{"hour": 10, "minute": 58}
